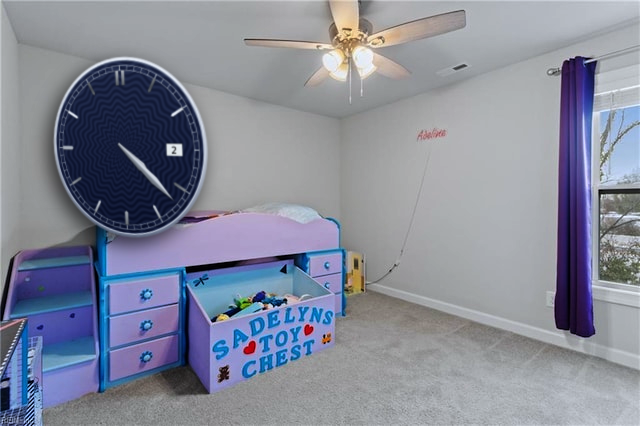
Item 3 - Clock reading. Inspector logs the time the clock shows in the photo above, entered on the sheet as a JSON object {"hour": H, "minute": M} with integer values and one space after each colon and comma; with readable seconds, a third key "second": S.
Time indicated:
{"hour": 4, "minute": 22}
